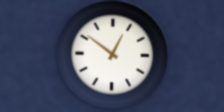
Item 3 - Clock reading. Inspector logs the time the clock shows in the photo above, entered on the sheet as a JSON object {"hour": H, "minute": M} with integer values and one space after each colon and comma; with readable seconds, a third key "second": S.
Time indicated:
{"hour": 12, "minute": 51}
